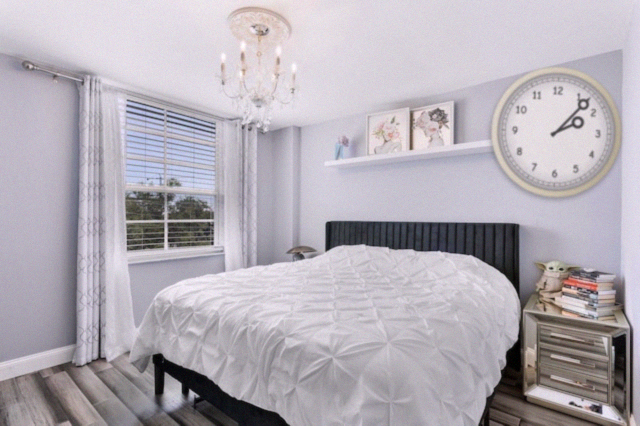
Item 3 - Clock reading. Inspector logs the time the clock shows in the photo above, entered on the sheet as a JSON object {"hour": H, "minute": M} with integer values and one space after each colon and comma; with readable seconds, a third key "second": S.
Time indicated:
{"hour": 2, "minute": 7}
